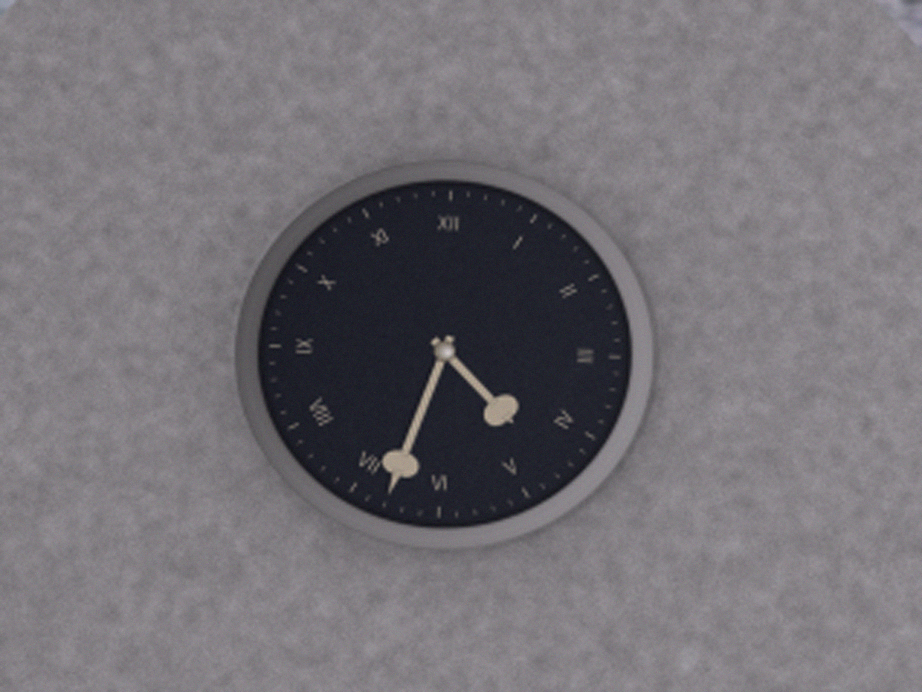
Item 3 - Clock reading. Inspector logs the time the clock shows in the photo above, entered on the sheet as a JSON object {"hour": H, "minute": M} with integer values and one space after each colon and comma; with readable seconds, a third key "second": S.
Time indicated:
{"hour": 4, "minute": 33}
